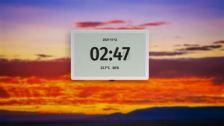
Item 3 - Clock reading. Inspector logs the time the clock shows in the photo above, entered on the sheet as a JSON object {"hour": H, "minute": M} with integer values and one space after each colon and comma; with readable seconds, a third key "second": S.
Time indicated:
{"hour": 2, "minute": 47}
